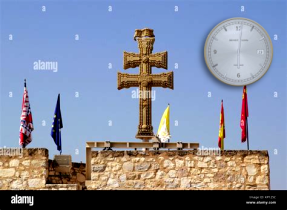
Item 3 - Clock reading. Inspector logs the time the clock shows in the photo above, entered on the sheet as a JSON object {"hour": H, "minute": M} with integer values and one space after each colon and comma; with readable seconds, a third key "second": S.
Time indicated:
{"hour": 6, "minute": 1}
